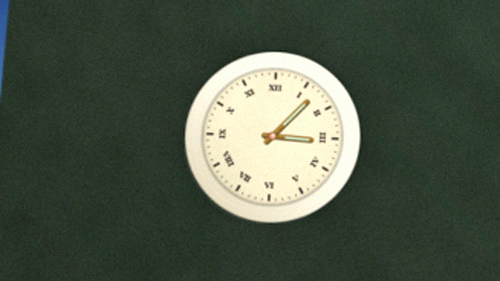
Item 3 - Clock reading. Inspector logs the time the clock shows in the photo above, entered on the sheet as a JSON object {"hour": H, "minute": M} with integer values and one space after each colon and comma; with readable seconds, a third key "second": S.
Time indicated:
{"hour": 3, "minute": 7}
